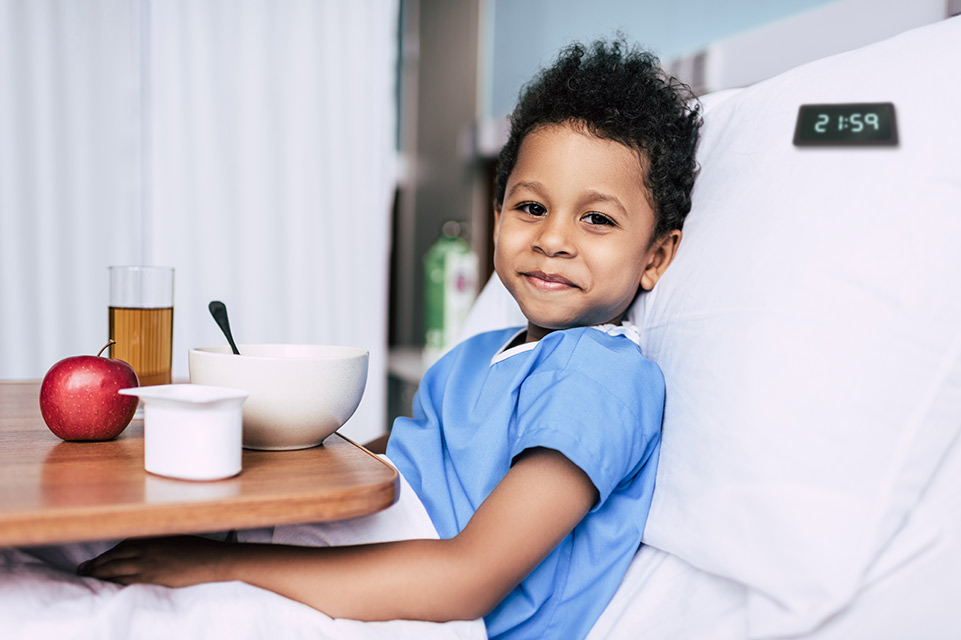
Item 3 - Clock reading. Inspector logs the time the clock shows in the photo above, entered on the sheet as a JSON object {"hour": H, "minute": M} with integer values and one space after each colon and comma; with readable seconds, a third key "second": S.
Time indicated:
{"hour": 21, "minute": 59}
